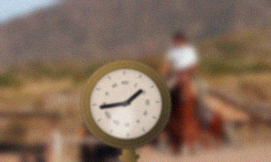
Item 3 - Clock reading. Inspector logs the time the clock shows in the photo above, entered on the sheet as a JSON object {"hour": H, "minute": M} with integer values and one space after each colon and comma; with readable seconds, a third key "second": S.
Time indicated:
{"hour": 1, "minute": 44}
